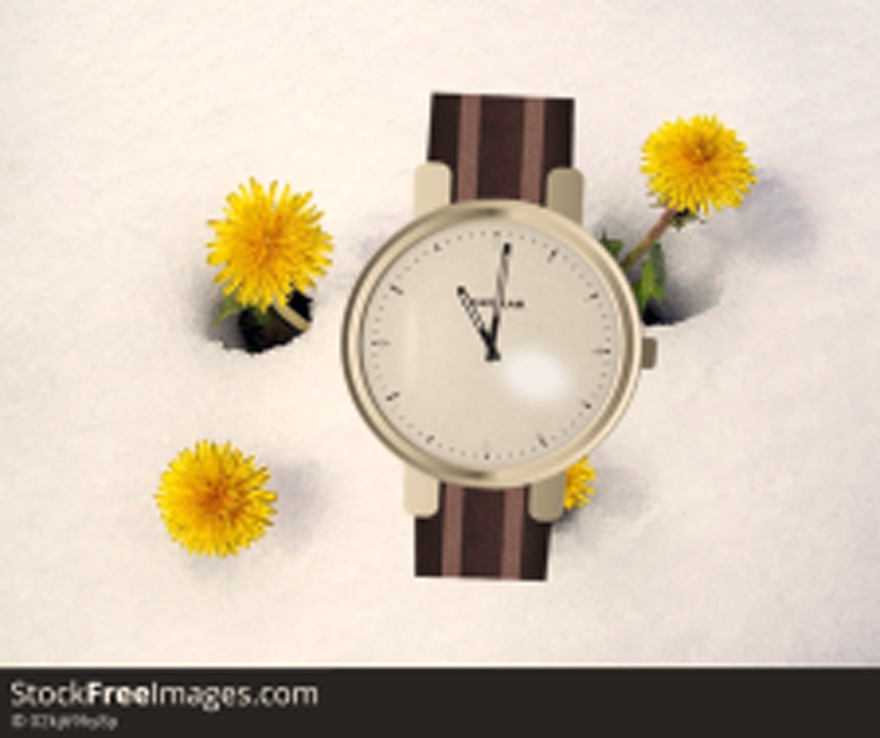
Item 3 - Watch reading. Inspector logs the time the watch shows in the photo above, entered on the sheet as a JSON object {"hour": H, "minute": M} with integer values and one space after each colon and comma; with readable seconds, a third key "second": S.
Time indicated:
{"hour": 11, "minute": 1}
